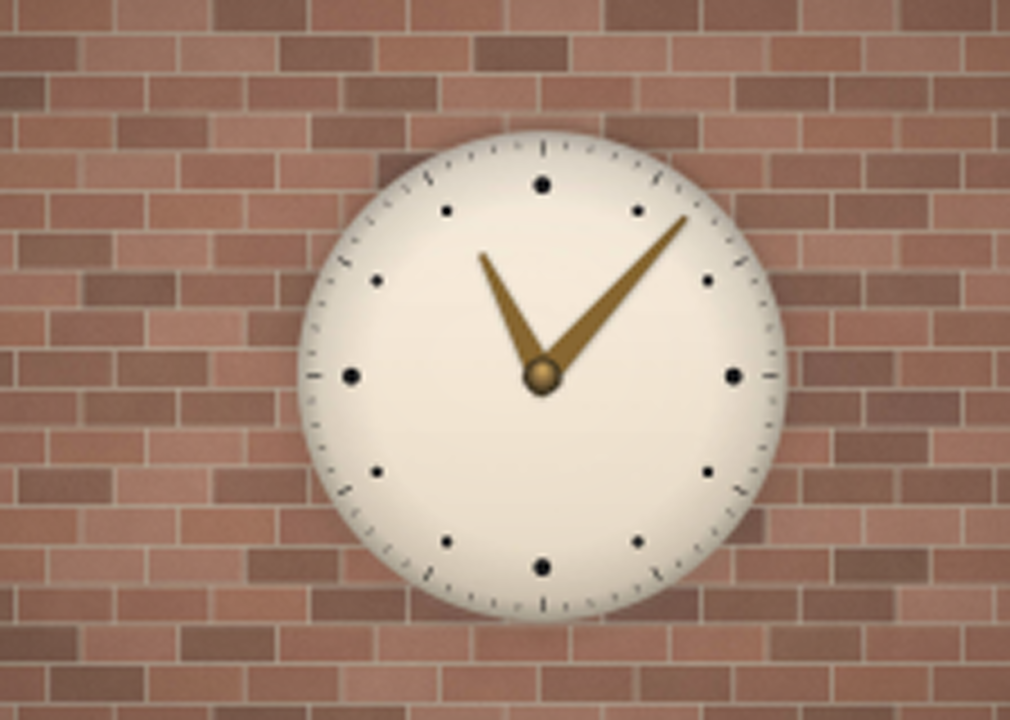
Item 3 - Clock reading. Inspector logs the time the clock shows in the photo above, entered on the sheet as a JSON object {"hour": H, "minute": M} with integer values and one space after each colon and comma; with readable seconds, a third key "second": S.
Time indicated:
{"hour": 11, "minute": 7}
